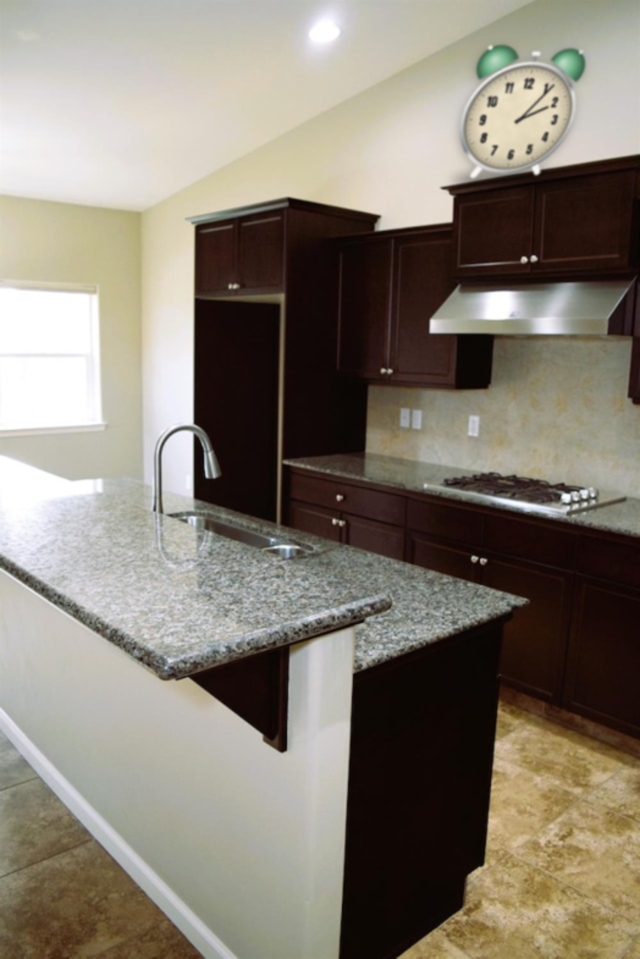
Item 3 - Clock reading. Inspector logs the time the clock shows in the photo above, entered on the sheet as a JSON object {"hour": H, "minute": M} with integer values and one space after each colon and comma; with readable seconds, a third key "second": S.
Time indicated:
{"hour": 2, "minute": 6}
